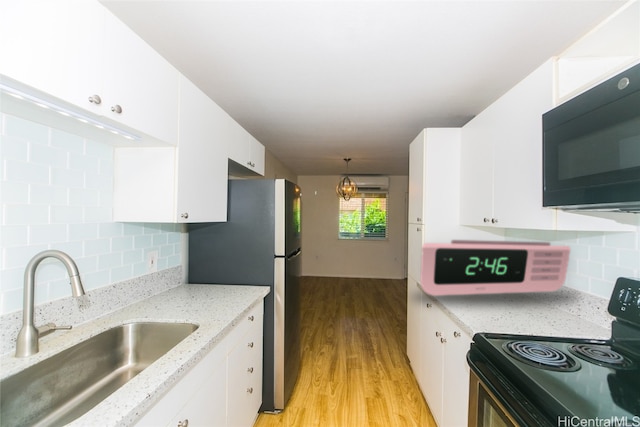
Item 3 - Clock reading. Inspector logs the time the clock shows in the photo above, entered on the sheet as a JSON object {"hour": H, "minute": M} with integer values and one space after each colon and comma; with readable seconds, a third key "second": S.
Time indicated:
{"hour": 2, "minute": 46}
